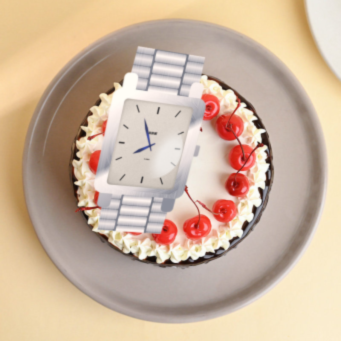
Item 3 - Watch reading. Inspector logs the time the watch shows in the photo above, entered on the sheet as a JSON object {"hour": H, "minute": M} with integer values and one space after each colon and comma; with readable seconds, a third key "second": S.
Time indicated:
{"hour": 7, "minute": 56}
